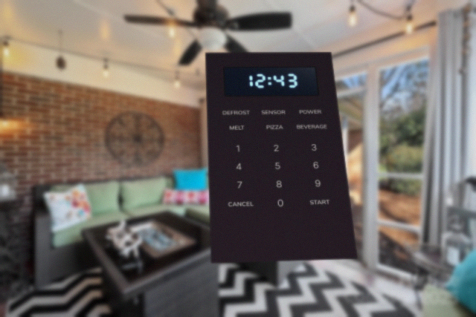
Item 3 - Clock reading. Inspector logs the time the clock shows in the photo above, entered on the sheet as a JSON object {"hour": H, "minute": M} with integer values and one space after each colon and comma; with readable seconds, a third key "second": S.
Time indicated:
{"hour": 12, "minute": 43}
